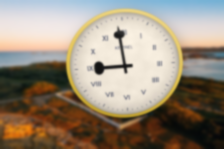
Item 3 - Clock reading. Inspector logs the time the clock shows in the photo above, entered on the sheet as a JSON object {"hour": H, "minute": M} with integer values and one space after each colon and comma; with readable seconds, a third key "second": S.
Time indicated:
{"hour": 8, "minute": 59}
